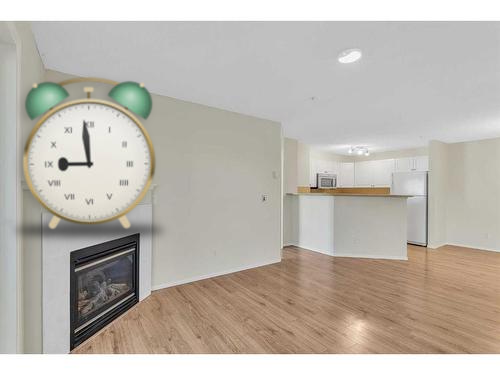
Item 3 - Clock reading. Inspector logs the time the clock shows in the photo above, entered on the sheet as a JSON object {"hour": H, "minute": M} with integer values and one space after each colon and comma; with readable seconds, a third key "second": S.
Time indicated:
{"hour": 8, "minute": 59}
